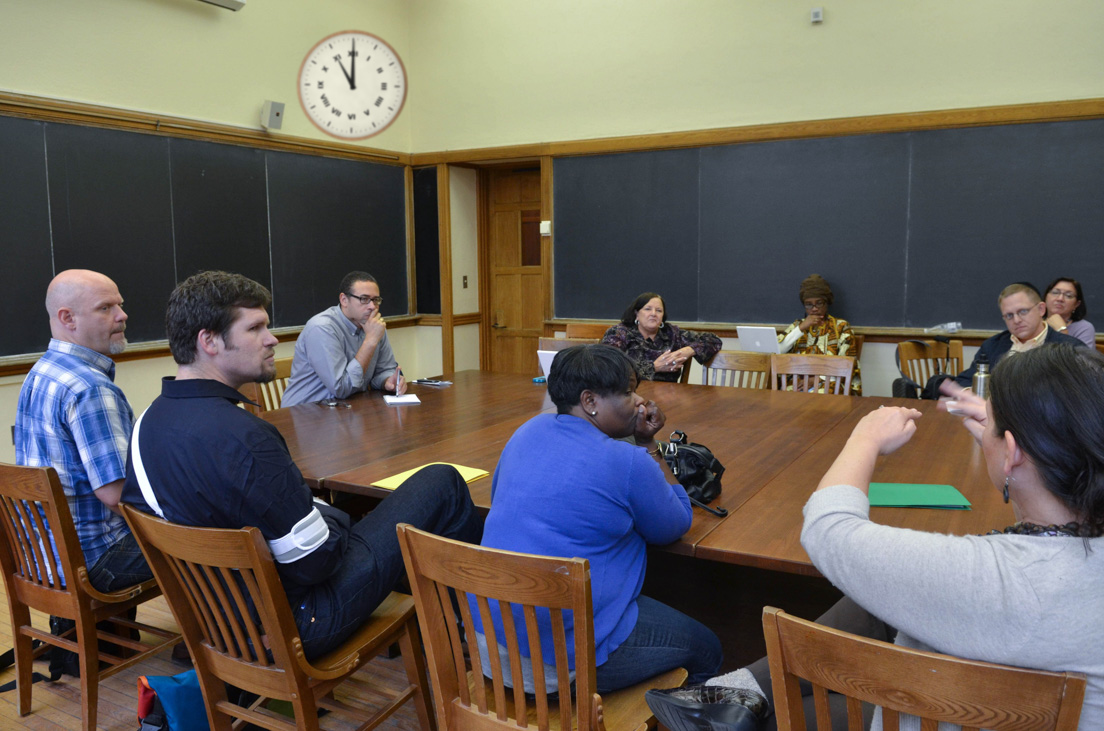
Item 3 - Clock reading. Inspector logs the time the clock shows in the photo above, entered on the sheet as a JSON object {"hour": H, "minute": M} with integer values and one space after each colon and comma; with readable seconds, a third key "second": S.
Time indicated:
{"hour": 11, "minute": 0}
